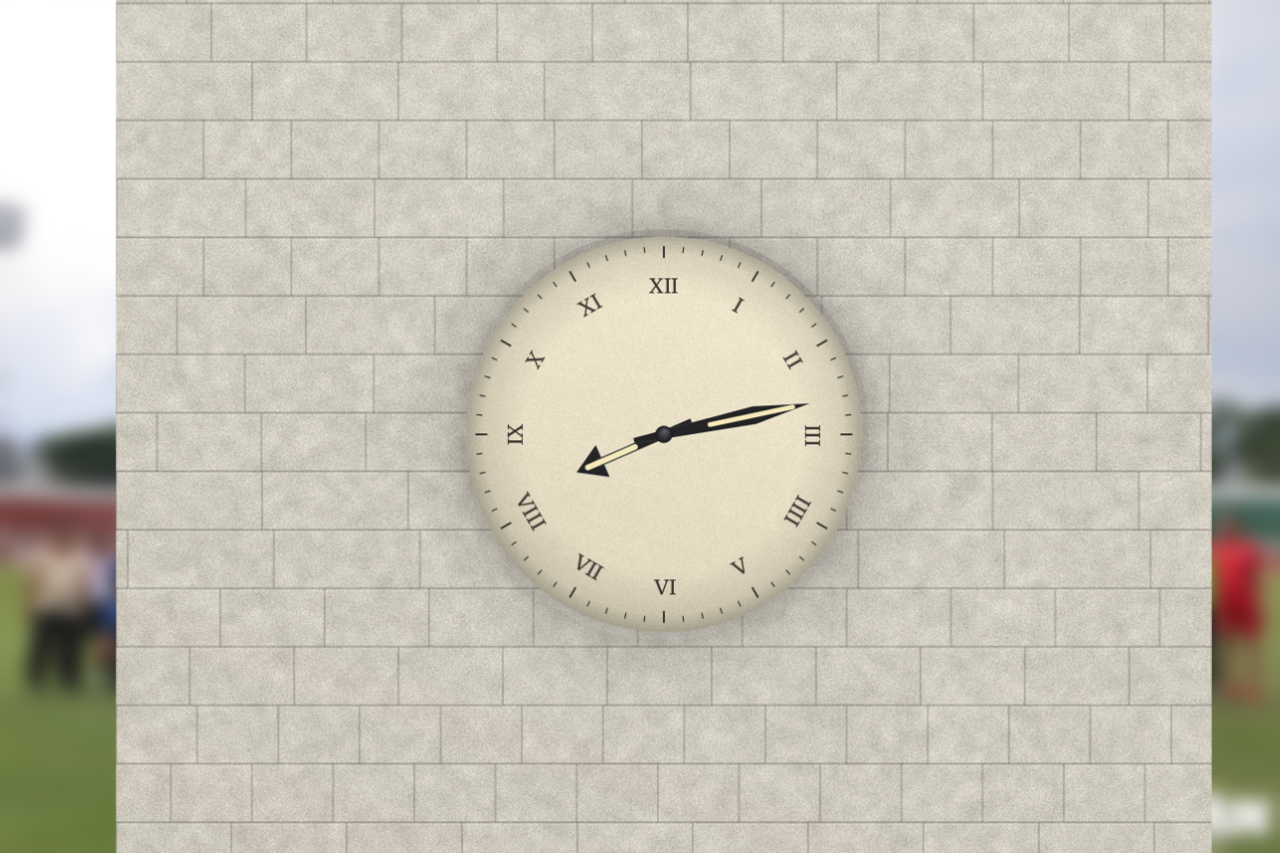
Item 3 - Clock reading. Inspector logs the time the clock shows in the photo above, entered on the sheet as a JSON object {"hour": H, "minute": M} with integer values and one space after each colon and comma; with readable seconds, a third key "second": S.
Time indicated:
{"hour": 8, "minute": 13}
